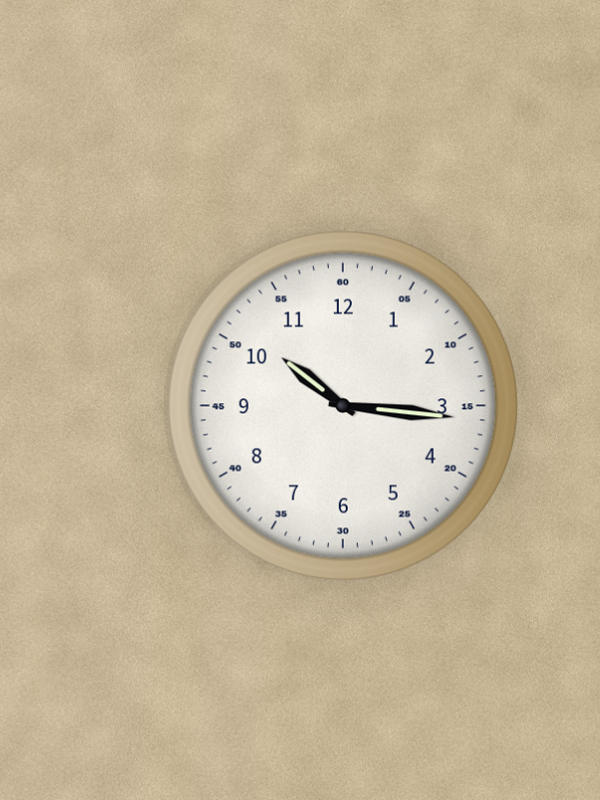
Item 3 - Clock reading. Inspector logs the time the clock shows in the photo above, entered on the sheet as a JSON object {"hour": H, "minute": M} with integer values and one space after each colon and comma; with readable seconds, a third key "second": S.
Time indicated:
{"hour": 10, "minute": 16}
